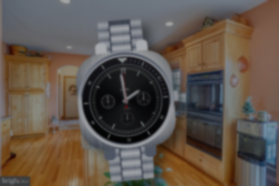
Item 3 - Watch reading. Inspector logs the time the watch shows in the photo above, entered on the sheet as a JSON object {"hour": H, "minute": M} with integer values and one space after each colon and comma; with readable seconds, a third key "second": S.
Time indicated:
{"hour": 1, "minute": 59}
